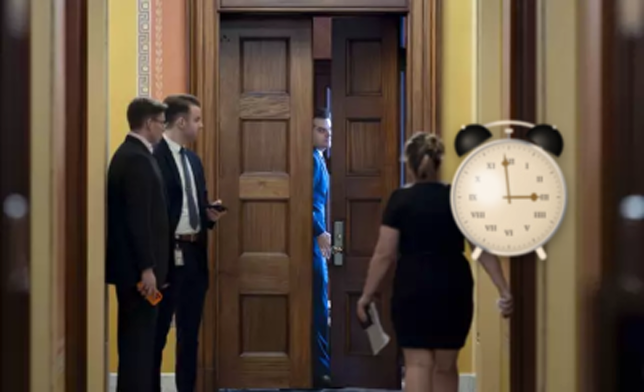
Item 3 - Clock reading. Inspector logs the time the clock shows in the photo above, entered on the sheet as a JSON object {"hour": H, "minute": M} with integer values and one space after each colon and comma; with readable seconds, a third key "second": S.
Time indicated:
{"hour": 2, "minute": 59}
